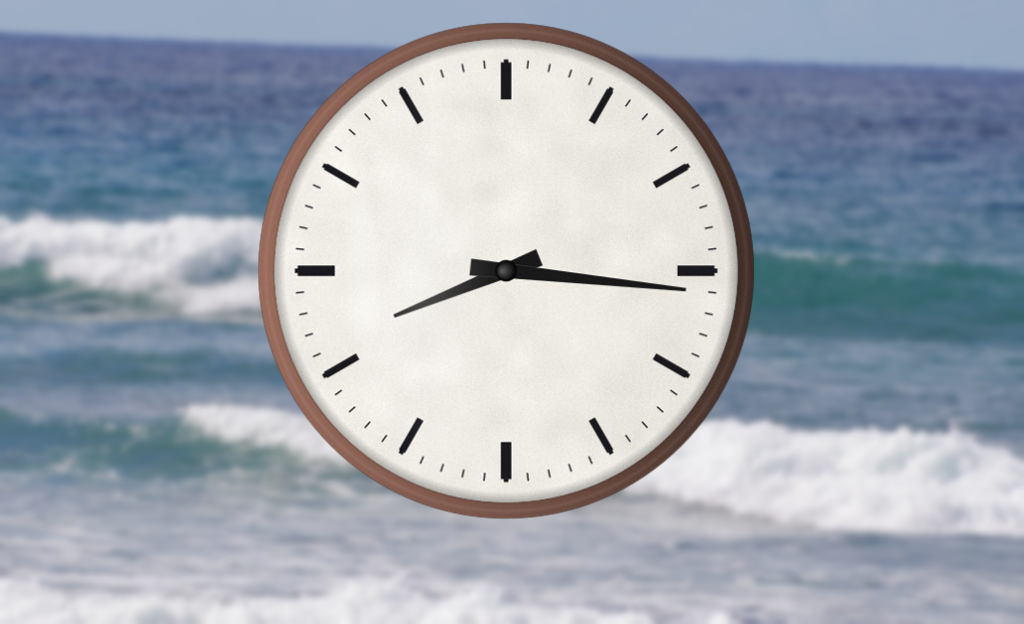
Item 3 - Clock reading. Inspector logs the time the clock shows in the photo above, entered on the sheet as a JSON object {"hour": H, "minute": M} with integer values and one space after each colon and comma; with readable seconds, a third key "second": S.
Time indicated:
{"hour": 8, "minute": 16}
